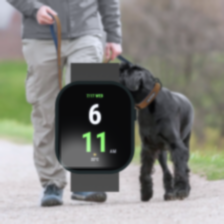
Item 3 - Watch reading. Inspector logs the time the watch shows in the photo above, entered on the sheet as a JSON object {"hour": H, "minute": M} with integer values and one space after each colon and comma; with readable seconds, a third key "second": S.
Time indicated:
{"hour": 6, "minute": 11}
